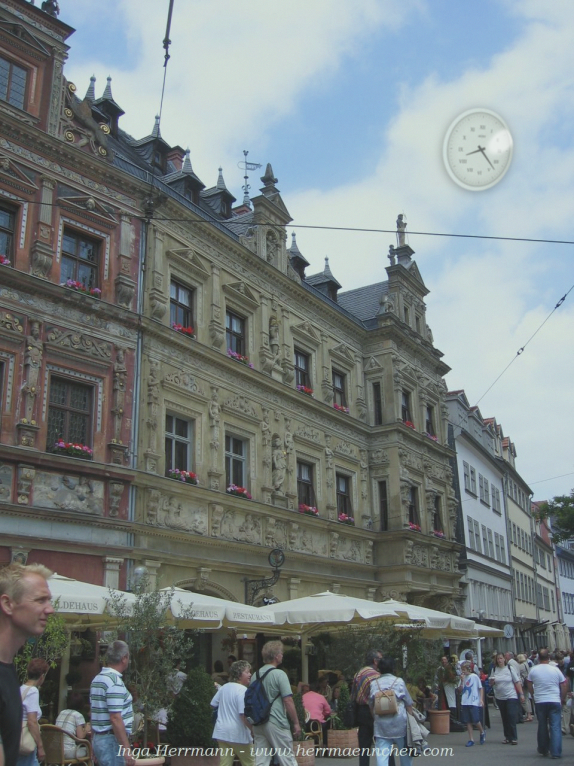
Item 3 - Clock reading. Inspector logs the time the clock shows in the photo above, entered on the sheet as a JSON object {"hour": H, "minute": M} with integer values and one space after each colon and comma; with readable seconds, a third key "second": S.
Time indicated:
{"hour": 8, "minute": 23}
